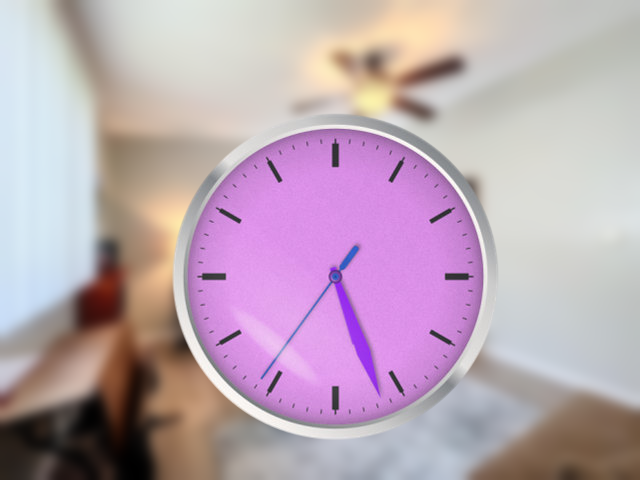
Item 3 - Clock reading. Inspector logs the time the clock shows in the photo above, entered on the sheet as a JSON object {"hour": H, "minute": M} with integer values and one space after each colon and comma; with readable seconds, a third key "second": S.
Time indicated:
{"hour": 5, "minute": 26, "second": 36}
